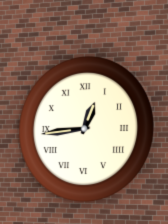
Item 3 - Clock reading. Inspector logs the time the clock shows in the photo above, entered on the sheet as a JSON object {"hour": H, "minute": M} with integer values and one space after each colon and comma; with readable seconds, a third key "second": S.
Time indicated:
{"hour": 12, "minute": 44}
